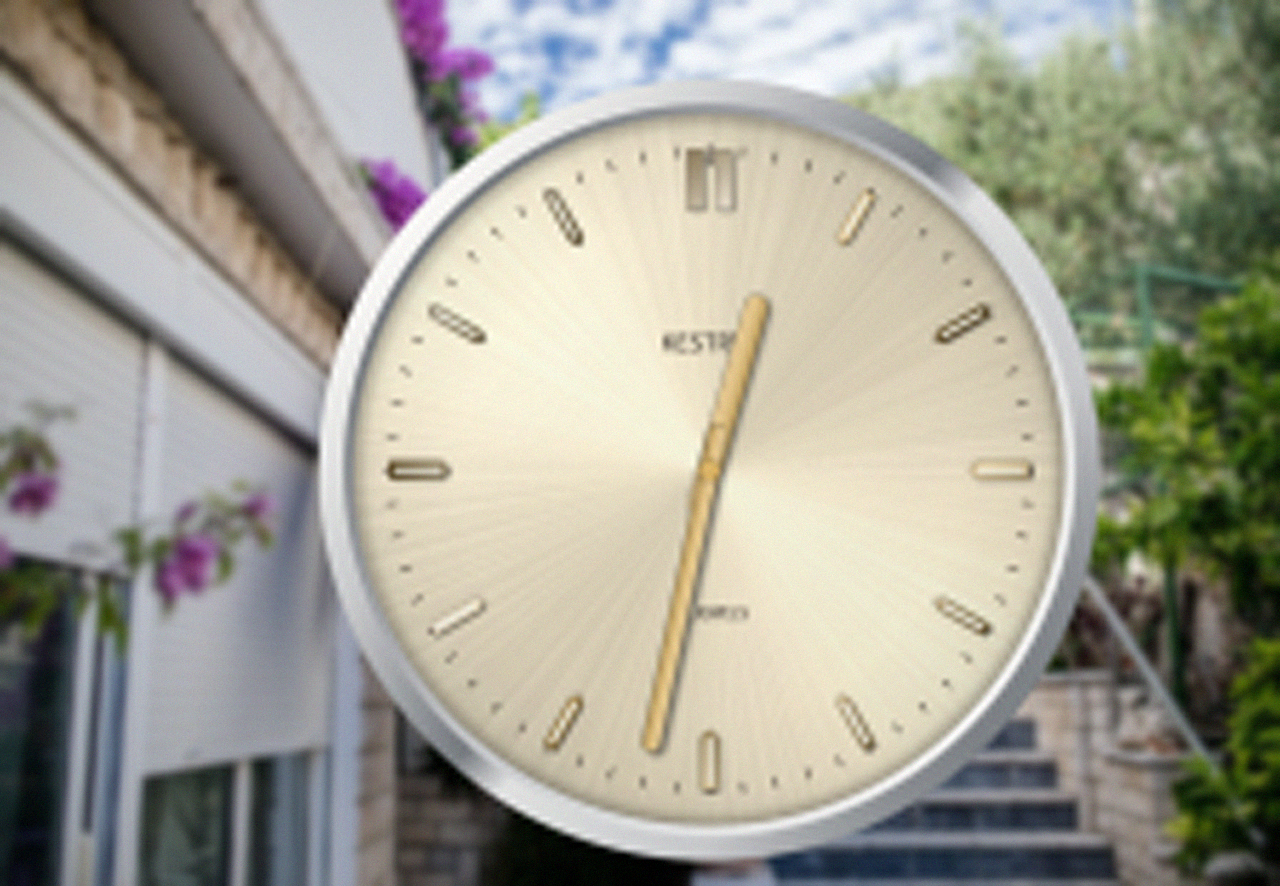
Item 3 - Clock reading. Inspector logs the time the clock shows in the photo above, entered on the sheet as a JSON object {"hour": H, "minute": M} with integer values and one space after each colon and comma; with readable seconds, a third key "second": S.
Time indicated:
{"hour": 12, "minute": 32}
